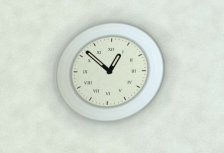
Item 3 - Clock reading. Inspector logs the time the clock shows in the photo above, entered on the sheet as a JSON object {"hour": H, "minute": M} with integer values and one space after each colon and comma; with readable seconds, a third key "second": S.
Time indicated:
{"hour": 12, "minute": 52}
